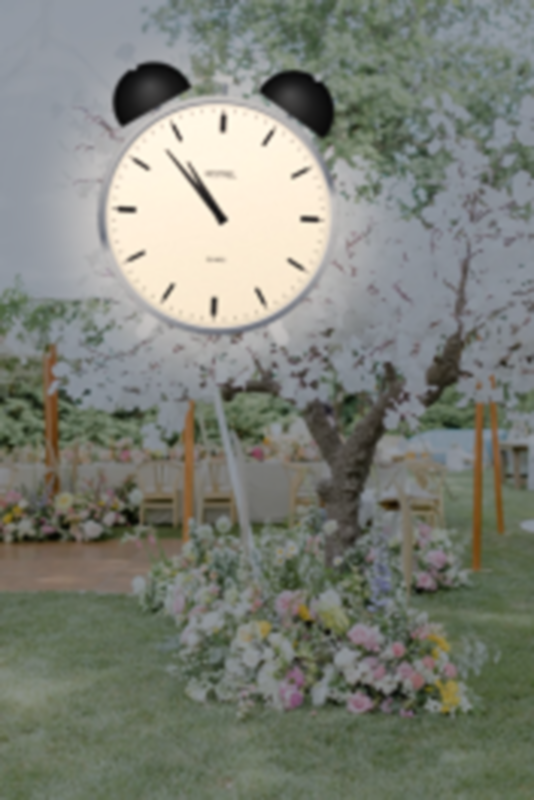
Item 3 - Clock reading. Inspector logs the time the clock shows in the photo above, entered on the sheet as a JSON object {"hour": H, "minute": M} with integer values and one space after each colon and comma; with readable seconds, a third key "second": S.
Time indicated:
{"hour": 10, "minute": 53}
